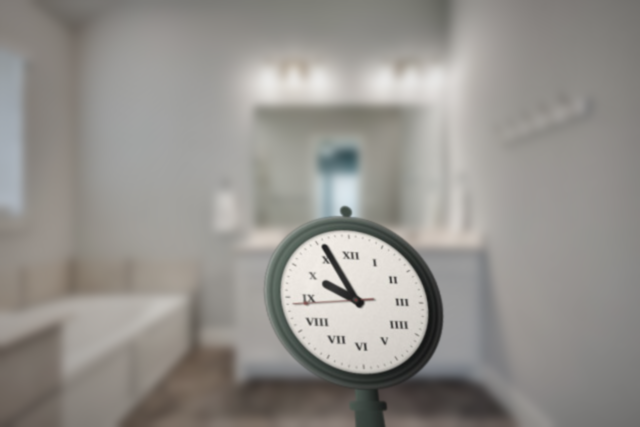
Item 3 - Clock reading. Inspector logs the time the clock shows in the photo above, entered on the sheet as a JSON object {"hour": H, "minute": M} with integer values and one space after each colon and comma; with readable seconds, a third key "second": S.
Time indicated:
{"hour": 9, "minute": 55, "second": 44}
